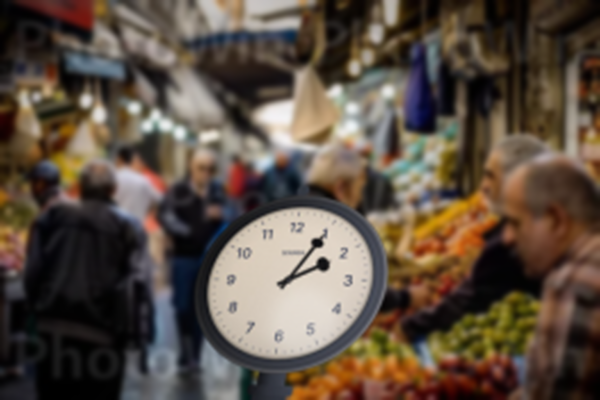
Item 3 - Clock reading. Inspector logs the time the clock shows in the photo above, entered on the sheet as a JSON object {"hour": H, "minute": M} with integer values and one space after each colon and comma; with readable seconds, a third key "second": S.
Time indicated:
{"hour": 2, "minute": 5}
